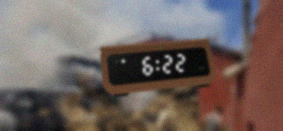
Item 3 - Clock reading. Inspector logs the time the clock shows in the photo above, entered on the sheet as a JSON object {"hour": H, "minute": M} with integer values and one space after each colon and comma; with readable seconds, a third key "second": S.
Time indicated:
{"hour": 6, "minute": 22}
